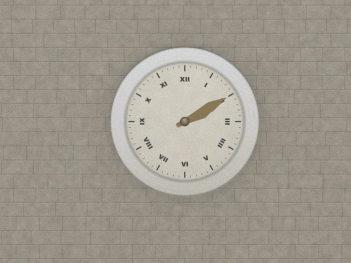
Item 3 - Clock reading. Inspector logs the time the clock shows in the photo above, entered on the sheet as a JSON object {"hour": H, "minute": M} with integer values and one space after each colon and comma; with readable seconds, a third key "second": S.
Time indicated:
{"hour": 2, "minute": 10}
